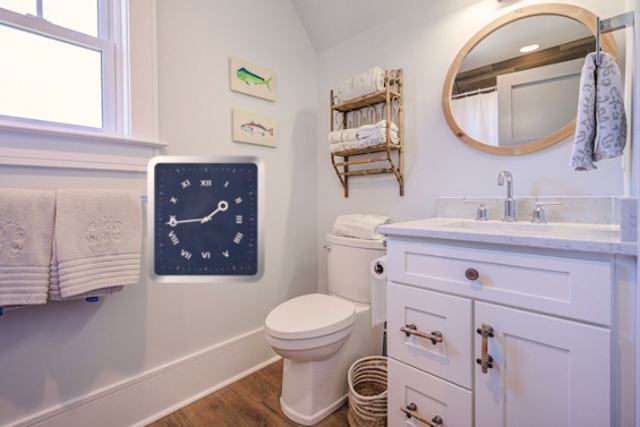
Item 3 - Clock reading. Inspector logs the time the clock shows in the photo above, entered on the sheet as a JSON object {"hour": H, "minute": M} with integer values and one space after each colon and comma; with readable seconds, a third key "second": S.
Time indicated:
{"hour": 1, "minute": 44}
